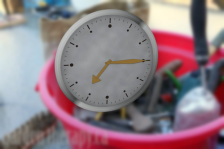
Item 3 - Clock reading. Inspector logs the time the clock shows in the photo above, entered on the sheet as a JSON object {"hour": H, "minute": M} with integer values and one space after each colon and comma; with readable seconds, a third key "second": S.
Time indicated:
{"hour": 7, "minute": 15}
